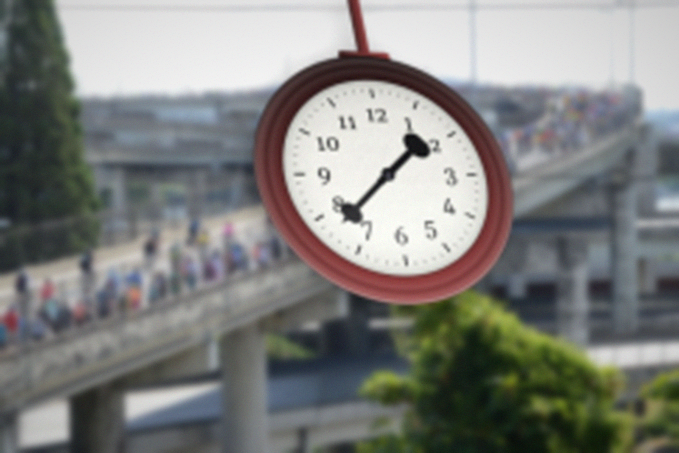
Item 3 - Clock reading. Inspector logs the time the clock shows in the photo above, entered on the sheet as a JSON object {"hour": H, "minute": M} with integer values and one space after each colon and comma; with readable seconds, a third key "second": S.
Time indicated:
{"hour": 1, "minute": 38}
